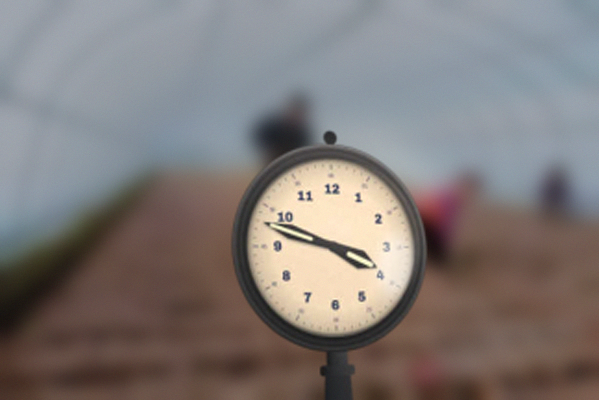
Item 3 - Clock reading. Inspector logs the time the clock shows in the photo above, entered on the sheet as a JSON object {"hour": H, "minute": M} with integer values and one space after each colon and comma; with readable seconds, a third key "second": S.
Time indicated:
{"hour": 3, "minute": 48}
